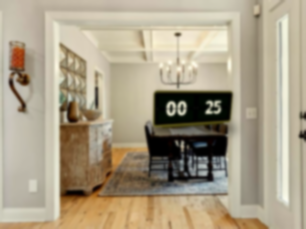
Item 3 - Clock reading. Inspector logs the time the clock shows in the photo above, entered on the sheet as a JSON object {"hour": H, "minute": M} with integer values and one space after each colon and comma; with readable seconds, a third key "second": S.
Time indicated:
{"hour": 0, "minute": 25}
